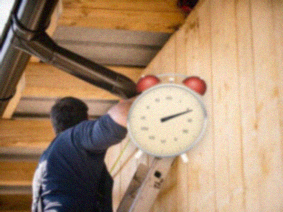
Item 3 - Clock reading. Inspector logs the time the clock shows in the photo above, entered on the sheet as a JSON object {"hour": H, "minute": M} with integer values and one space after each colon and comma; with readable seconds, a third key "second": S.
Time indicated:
{"hour": 2, "minute": 11}
